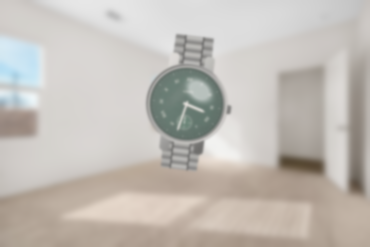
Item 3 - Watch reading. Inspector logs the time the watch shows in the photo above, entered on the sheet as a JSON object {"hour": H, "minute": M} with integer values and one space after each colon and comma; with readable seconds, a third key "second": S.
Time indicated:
{"hour": 3, "minute": 32}
